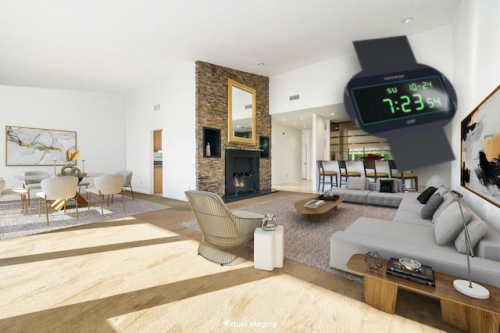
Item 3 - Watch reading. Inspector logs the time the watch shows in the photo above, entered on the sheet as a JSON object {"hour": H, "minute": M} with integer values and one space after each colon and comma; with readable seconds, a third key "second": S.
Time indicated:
{"hour": 7, "minute": 23, "second": 54}
